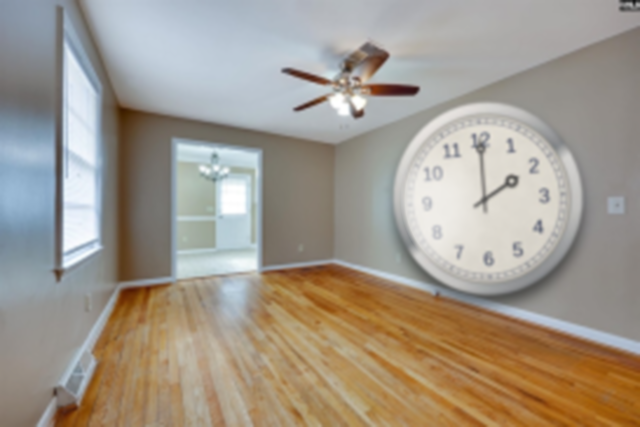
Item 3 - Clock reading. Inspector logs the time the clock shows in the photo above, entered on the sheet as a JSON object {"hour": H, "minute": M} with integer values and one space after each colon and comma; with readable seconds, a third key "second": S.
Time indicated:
{"hour": 2, "minute": 0}
